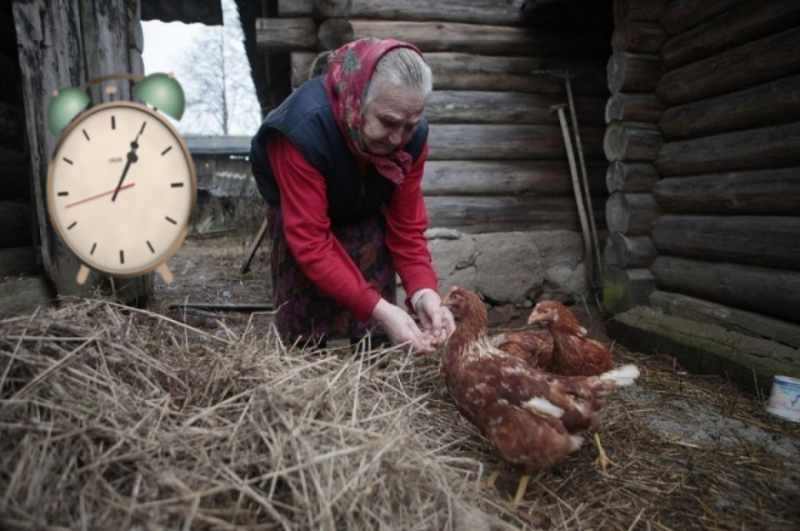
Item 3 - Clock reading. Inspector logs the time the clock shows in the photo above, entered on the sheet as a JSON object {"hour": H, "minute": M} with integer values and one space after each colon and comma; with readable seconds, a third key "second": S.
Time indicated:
{"hour": 1, "minute": 4, "second": 43}
